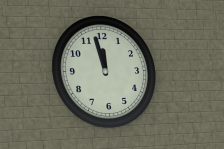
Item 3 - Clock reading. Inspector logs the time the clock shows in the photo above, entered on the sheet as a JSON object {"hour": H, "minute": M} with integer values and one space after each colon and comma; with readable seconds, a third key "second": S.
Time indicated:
{"hour": 11, "minute": 58}
